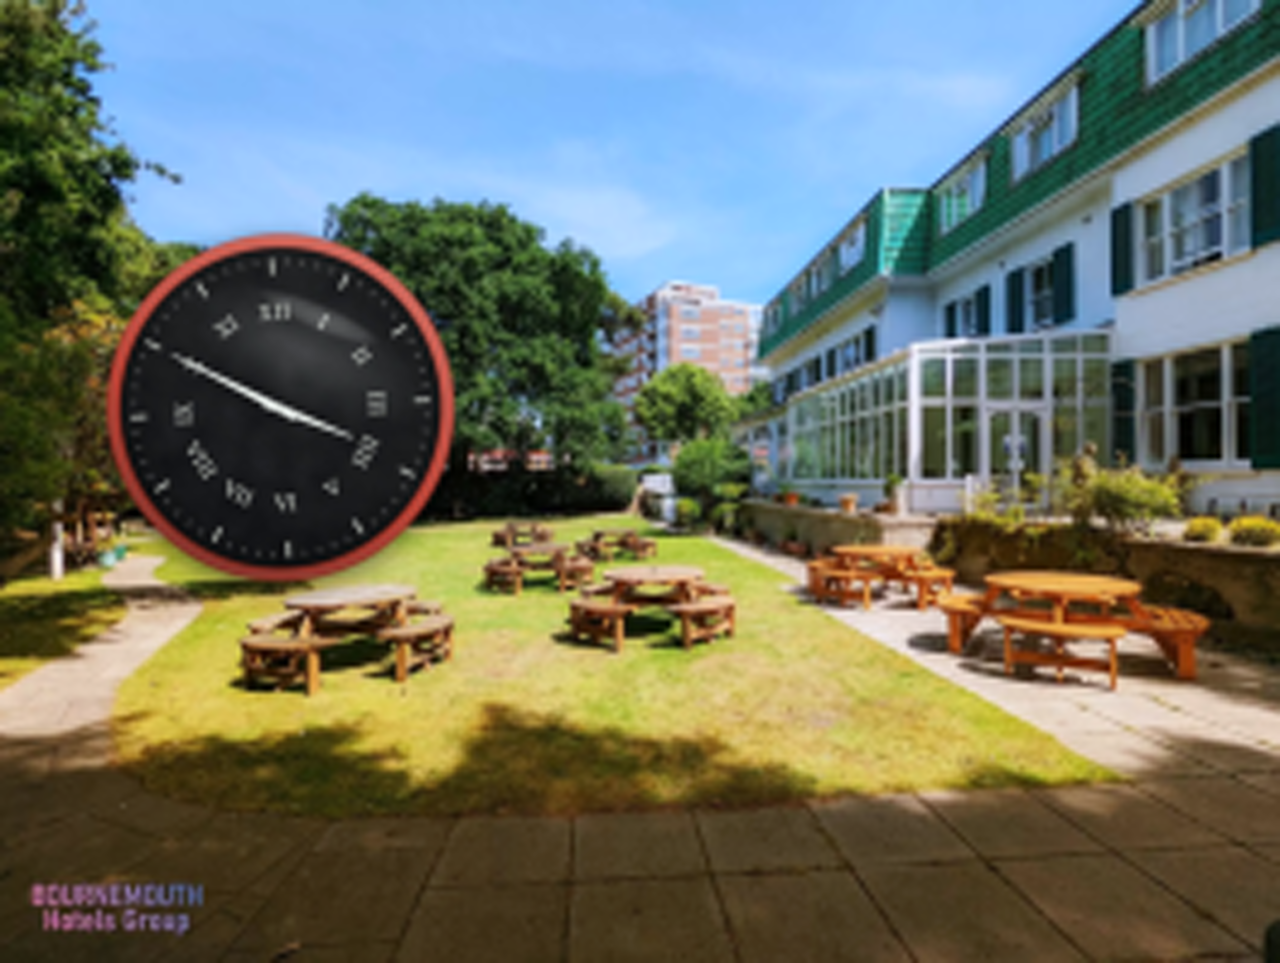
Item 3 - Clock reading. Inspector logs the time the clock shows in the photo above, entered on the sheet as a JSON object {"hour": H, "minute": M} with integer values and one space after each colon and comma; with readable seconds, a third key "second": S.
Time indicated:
{"hour": 3, "minute": 50}
